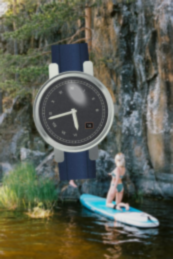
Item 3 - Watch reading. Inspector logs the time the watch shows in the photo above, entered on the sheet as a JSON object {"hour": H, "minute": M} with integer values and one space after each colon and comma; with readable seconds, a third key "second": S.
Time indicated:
{"hour": 5, "minute": 43}
